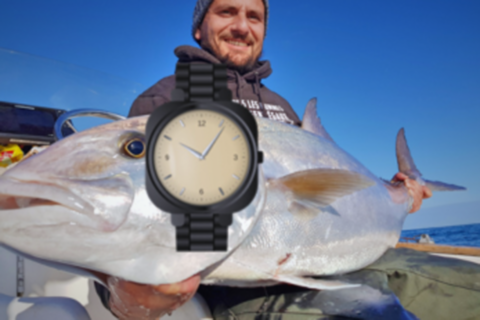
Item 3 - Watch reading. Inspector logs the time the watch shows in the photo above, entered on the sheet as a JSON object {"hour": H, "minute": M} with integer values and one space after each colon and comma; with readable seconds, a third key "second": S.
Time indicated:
{"hour": 10, "minute": 6}
